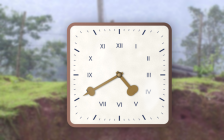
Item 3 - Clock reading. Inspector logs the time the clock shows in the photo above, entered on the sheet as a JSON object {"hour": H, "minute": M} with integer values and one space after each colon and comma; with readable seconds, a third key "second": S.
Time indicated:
{"hour": 4, "minute": 40}
